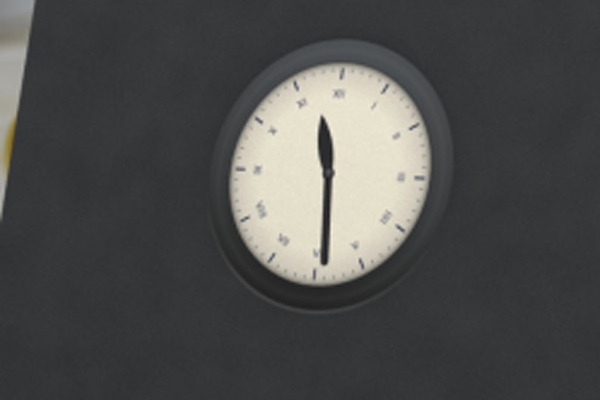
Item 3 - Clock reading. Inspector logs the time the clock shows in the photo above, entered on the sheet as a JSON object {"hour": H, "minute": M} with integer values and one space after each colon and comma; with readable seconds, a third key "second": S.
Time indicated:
{"hour": 11, "minute": 29}
